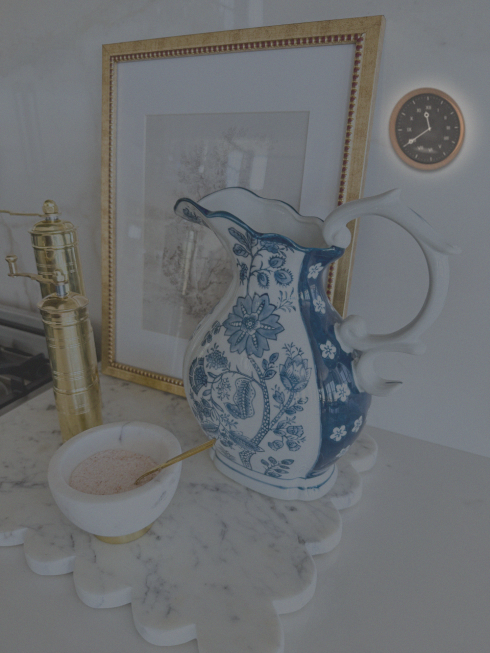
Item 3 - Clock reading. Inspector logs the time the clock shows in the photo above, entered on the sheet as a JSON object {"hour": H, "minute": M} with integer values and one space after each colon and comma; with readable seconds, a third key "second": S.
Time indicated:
{"hour": 11, "minute": 40}
